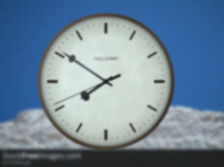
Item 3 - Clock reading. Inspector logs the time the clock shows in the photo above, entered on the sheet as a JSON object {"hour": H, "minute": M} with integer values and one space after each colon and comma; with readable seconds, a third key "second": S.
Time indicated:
{"hour": 7, "minute": 50, "second": 41}
